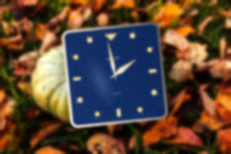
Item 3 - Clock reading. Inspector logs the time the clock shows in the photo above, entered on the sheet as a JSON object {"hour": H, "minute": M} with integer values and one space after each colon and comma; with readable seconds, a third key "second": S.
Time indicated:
{"hour": 1, "minute": 59}
